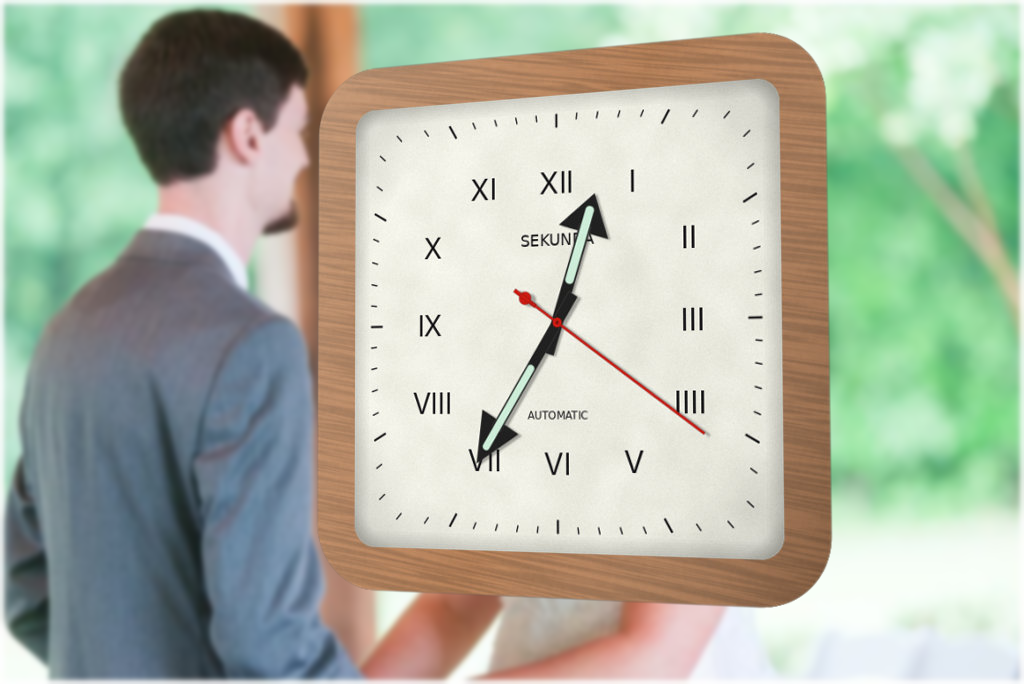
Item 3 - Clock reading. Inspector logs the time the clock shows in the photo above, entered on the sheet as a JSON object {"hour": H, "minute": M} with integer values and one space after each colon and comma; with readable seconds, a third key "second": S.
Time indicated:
{"hour": 12, "minute": 35, "second": 21}
